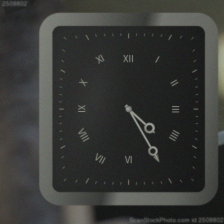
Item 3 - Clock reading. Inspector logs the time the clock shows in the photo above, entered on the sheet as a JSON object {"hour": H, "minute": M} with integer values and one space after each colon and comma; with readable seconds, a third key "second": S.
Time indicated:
{"hour": 4, "minute": 25}
